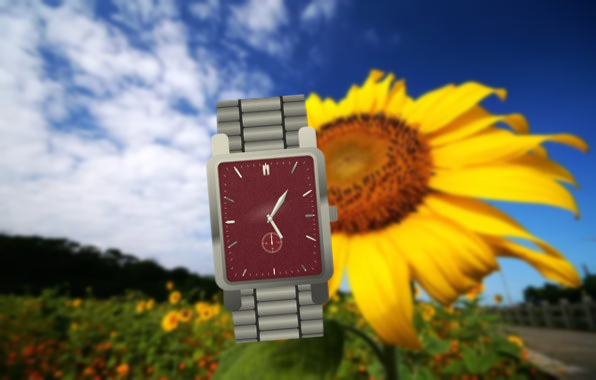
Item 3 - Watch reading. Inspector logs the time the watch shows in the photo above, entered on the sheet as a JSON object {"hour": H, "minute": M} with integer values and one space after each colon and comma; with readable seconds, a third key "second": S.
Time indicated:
{"hour": 5, "minute": 6}
